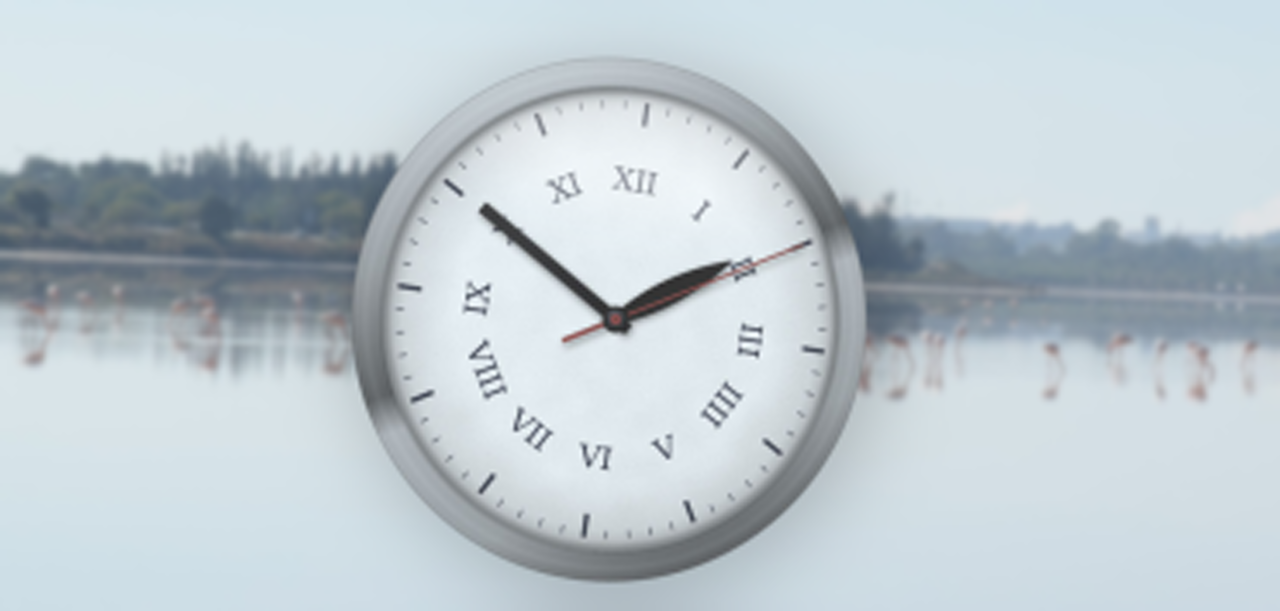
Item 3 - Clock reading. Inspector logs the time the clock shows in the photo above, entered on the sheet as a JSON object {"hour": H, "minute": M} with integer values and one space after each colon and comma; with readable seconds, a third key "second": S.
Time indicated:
{"hour": 1, "minute": 50, "second": 10}
